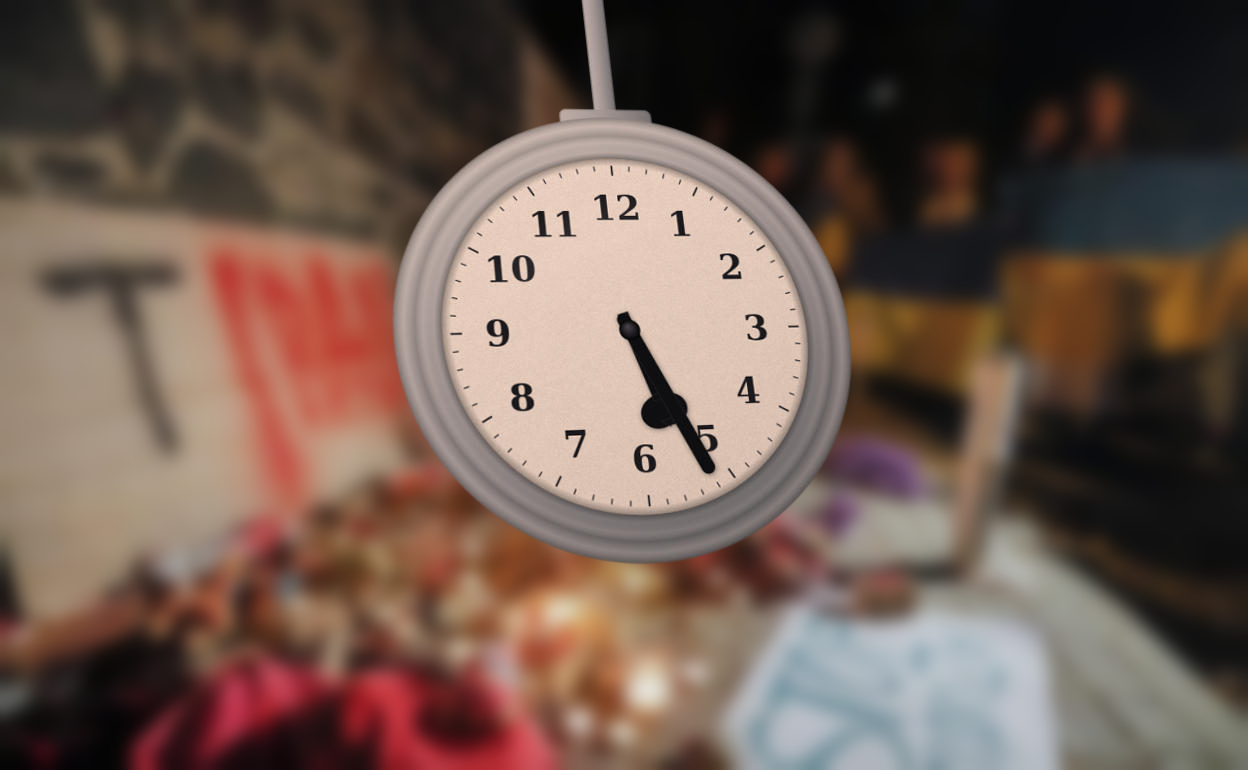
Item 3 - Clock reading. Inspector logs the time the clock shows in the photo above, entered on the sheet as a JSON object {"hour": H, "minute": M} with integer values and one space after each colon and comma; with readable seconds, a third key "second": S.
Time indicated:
{"hour": 5, "minute": 26}
